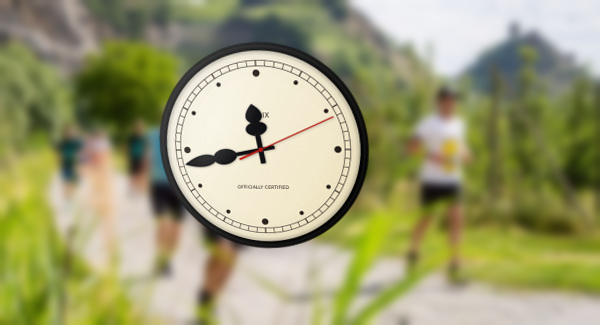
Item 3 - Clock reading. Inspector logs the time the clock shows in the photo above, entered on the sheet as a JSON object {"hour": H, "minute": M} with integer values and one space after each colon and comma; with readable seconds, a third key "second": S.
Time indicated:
{"hour": 11, "minute": 43, "second": 11}
